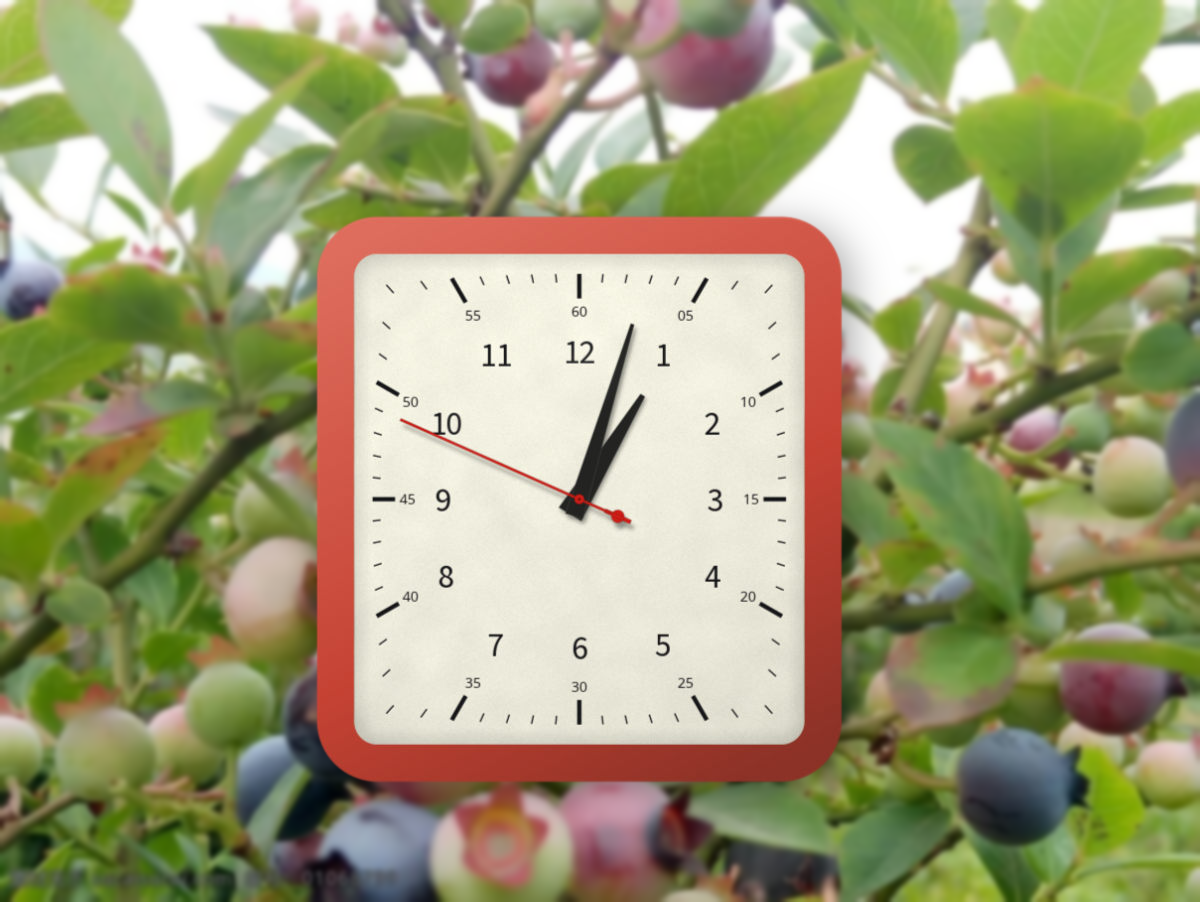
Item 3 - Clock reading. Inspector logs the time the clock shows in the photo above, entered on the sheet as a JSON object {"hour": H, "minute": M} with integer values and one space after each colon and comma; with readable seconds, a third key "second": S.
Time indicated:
{"hour": 1, "minute": 2, "second": 49}
